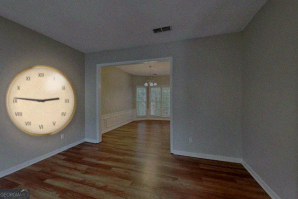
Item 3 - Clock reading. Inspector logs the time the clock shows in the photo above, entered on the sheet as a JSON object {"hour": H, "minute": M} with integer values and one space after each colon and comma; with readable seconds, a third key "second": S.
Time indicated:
{"hour": 2, "minute": 46}
